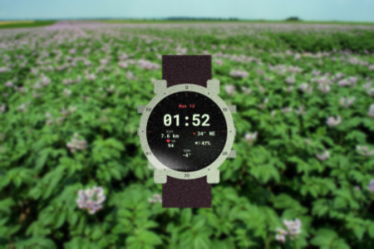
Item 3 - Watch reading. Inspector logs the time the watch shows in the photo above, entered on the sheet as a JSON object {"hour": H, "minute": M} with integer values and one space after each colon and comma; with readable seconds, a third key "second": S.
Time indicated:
{"hour": 1, "minute": 52}
